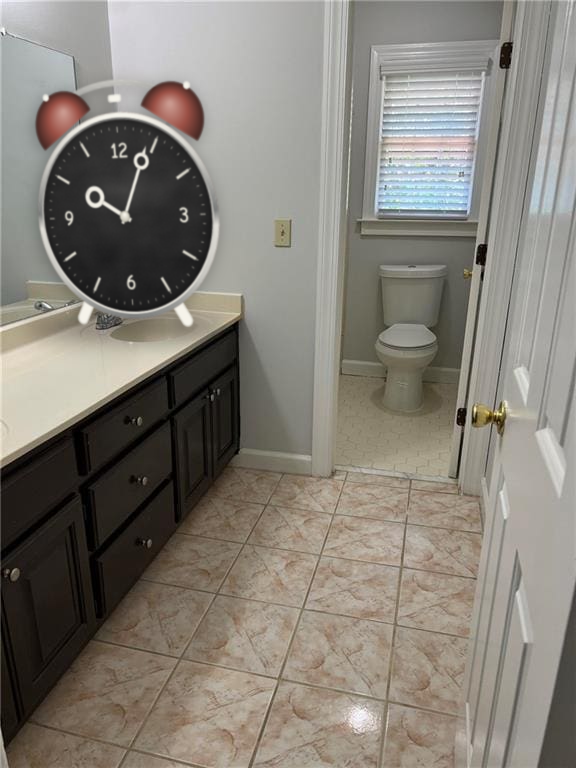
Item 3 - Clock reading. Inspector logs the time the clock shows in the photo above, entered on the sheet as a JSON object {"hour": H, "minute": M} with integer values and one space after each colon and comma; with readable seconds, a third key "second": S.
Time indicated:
{"hour": 10, "minute": 4}
